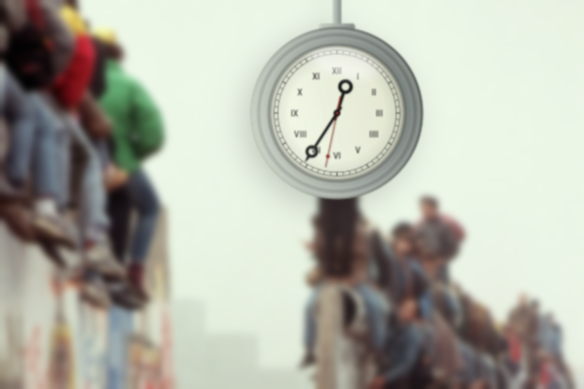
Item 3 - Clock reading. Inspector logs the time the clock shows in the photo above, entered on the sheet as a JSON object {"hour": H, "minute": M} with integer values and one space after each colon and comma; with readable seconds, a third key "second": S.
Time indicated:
{"hour": 12, "minute": 35, "second": 32}
